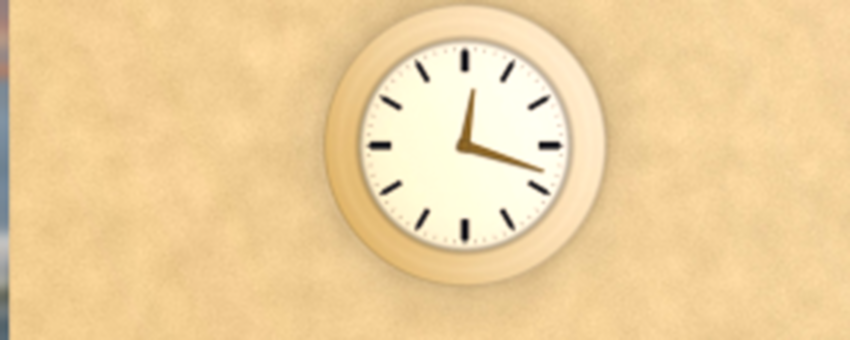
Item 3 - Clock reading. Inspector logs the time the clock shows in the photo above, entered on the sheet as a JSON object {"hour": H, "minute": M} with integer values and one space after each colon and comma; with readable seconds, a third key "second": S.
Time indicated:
{"hour": 12, "minute": 18}
